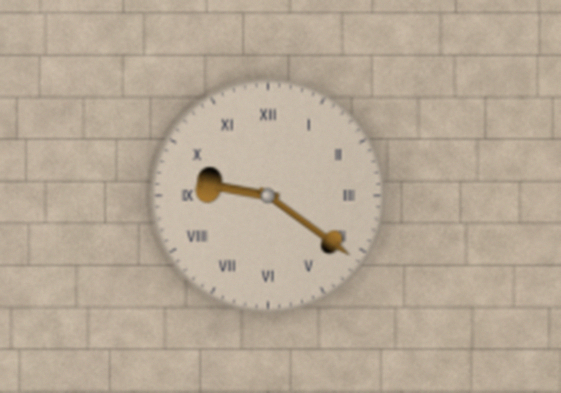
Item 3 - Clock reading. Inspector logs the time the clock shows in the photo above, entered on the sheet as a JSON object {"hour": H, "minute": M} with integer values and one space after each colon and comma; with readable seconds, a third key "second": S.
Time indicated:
{"hour": 9, "minute": 21}
